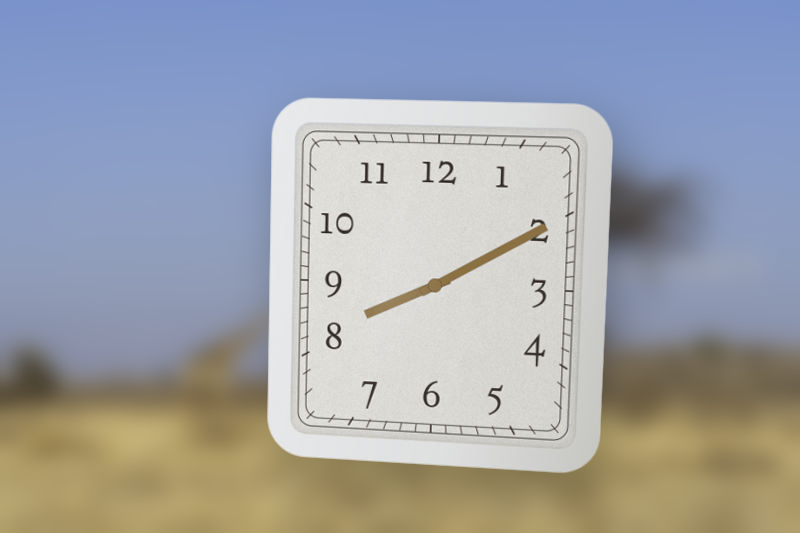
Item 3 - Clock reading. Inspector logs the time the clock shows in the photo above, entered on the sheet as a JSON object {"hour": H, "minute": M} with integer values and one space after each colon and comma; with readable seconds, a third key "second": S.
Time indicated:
{"hour": 8, "minute": 10}
